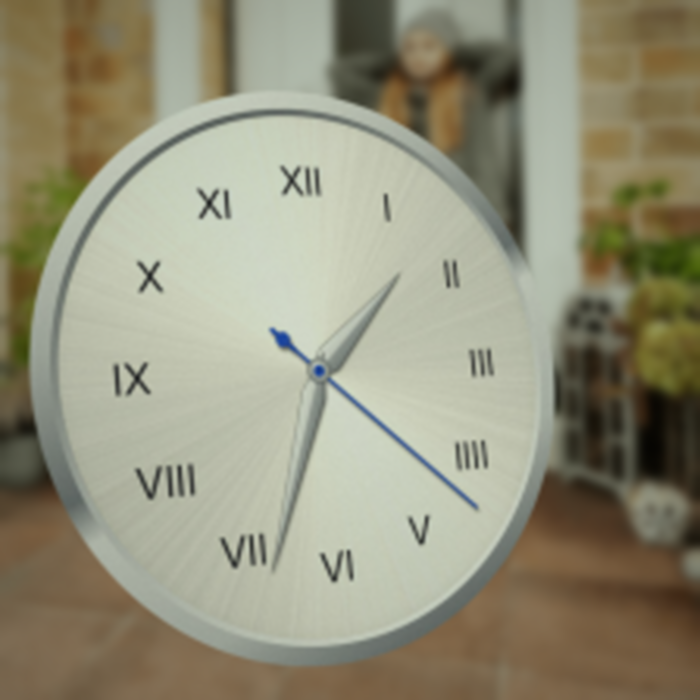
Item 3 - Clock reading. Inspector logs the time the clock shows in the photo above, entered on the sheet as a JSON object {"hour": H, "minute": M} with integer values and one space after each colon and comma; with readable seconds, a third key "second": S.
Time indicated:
{"hour": 1, "minute": 33, "second": 22}
